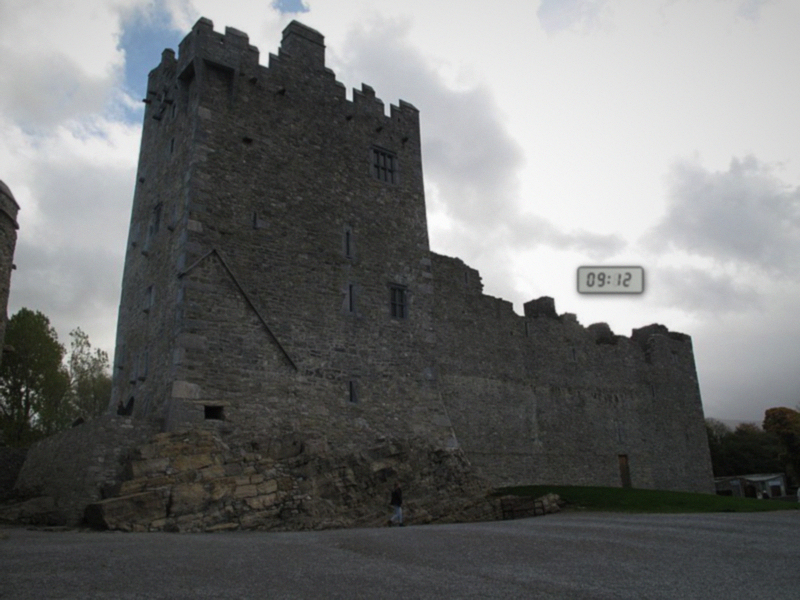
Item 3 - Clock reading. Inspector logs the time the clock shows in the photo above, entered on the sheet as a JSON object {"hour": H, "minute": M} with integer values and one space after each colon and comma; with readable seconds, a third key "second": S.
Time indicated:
{"hour": 9, "minute": 12}
